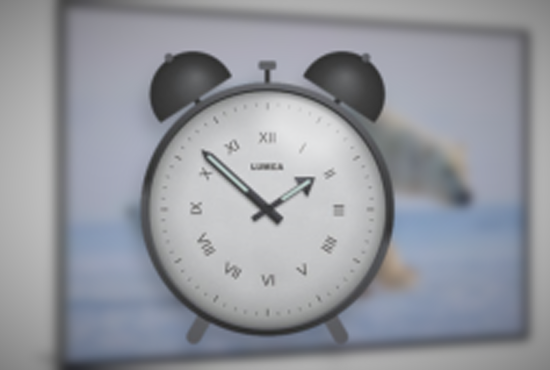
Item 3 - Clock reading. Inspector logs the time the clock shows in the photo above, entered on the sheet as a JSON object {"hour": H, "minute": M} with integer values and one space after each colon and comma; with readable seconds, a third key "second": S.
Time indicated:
{"hour": 1, "minute": 52}
